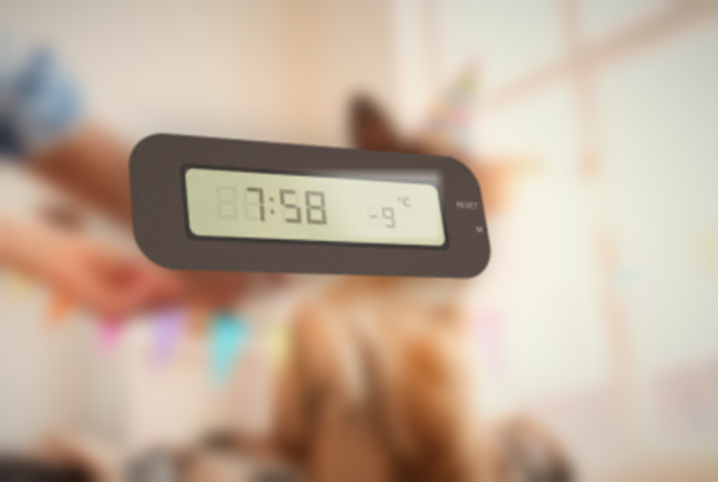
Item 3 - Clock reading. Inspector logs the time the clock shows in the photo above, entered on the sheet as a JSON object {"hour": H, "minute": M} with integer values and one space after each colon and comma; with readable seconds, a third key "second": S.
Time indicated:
{"hour": 7, "minute": 58}
